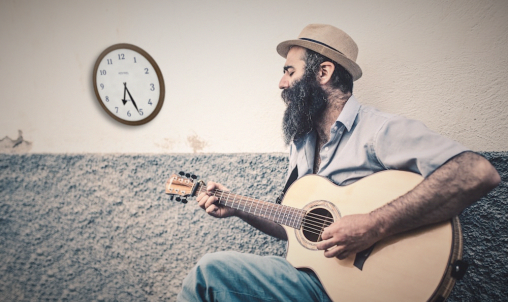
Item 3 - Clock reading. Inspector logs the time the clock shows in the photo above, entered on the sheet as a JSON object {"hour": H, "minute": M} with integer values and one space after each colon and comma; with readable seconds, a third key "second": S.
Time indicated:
{"hour": 6, "minute": 26}
